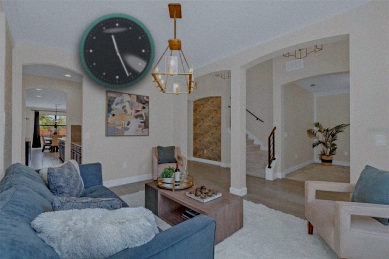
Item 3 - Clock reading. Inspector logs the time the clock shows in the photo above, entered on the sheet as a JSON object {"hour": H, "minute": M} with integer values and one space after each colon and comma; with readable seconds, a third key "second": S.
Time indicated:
{"hour": 11, "minute": 26}
